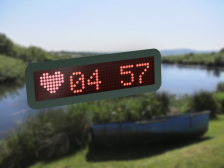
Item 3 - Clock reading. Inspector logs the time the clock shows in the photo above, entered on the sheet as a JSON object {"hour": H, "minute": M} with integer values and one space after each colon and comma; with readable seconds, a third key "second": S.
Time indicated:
{"hour": 4, "minute": 57}
